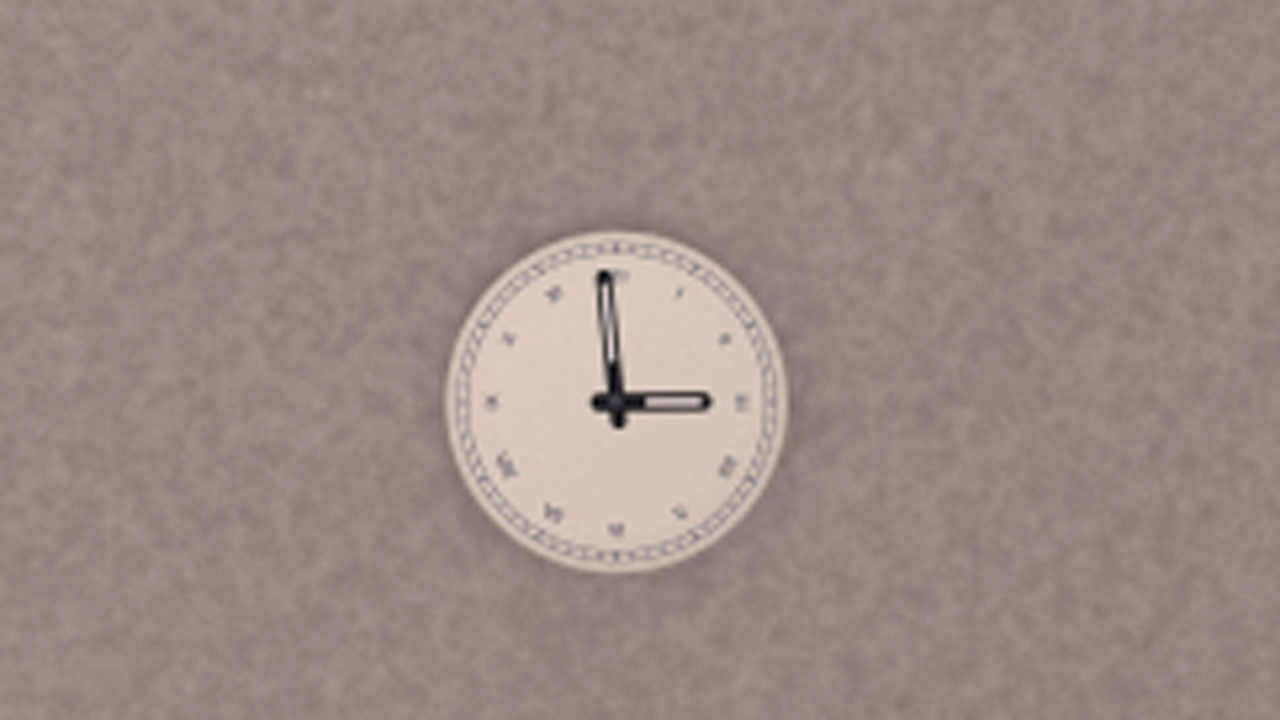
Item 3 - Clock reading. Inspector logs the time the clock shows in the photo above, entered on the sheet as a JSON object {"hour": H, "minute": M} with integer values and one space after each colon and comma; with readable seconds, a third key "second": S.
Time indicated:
{"hour": 2, "minute": 59}
